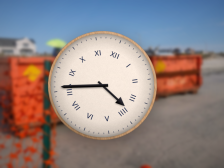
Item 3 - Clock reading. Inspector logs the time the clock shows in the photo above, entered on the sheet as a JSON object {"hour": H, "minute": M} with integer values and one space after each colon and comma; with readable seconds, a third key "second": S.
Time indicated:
{"hour": 3, "minute": 41}
